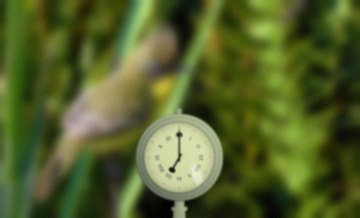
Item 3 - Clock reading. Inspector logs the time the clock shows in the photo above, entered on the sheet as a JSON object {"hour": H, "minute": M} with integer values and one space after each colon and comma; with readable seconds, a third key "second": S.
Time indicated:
{"hour": 7, "minute": 0}
